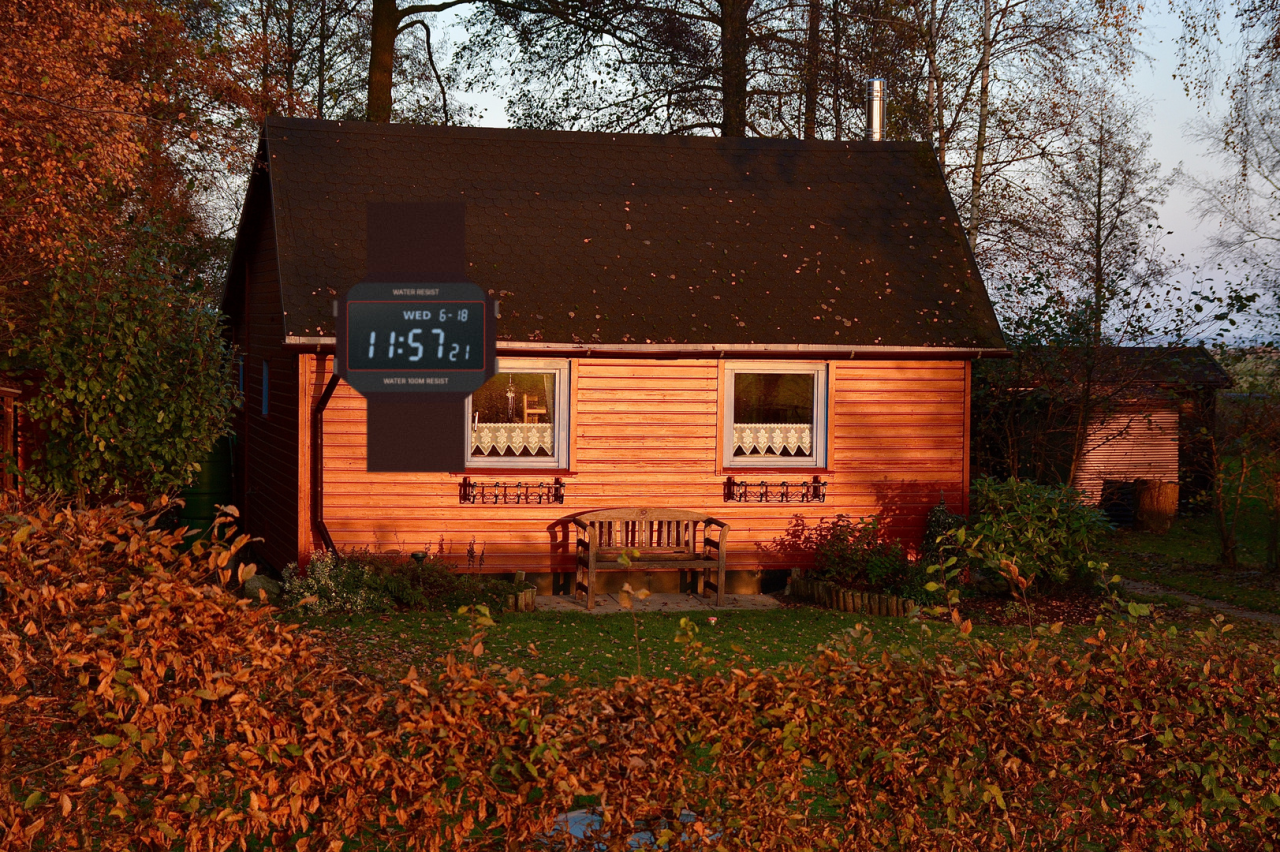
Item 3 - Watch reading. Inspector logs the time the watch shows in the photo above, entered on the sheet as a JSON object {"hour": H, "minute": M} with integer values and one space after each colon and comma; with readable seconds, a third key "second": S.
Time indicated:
{"hour": 11, "minute": 57, "second": 21}
